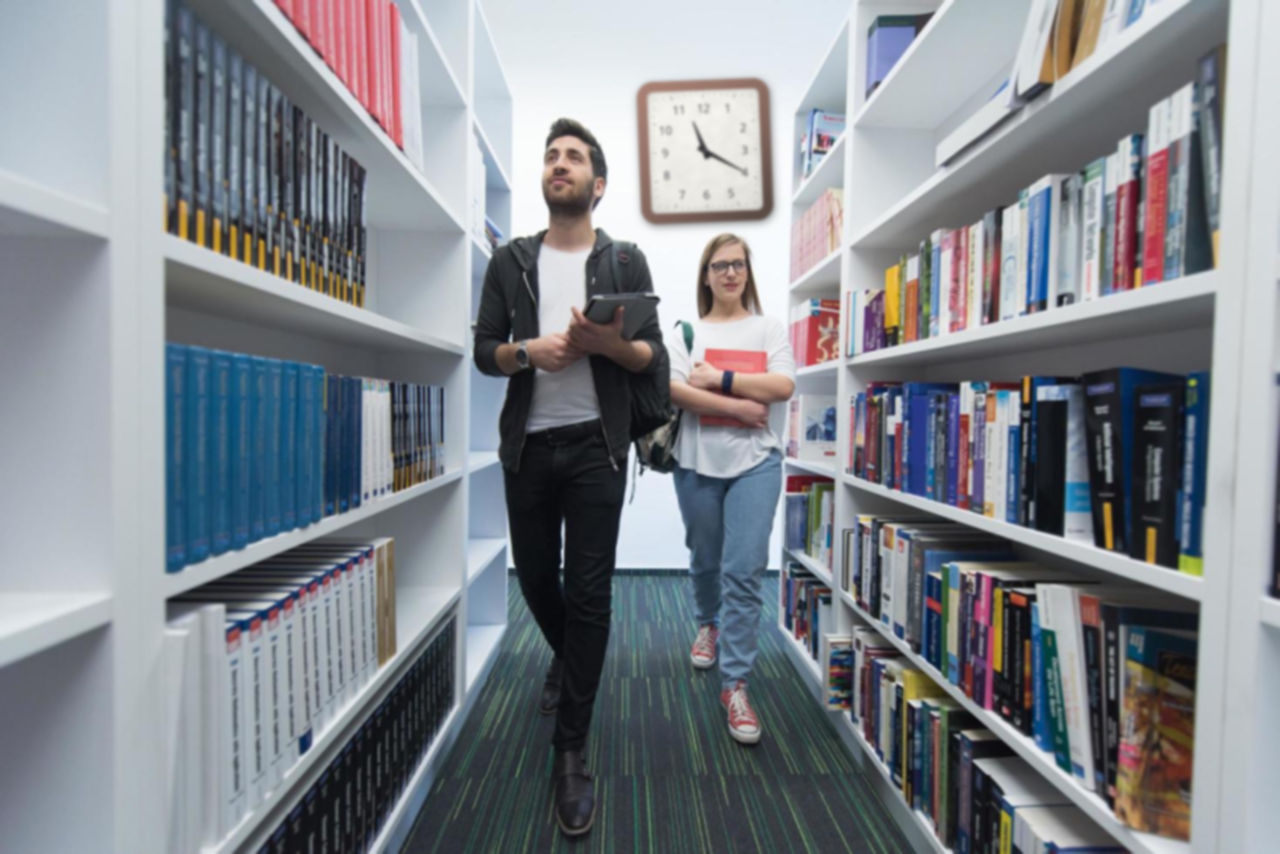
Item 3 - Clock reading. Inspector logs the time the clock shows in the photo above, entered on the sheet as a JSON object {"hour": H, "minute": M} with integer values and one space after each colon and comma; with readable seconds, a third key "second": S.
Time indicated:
{"hour": 11, "minute": 20}
